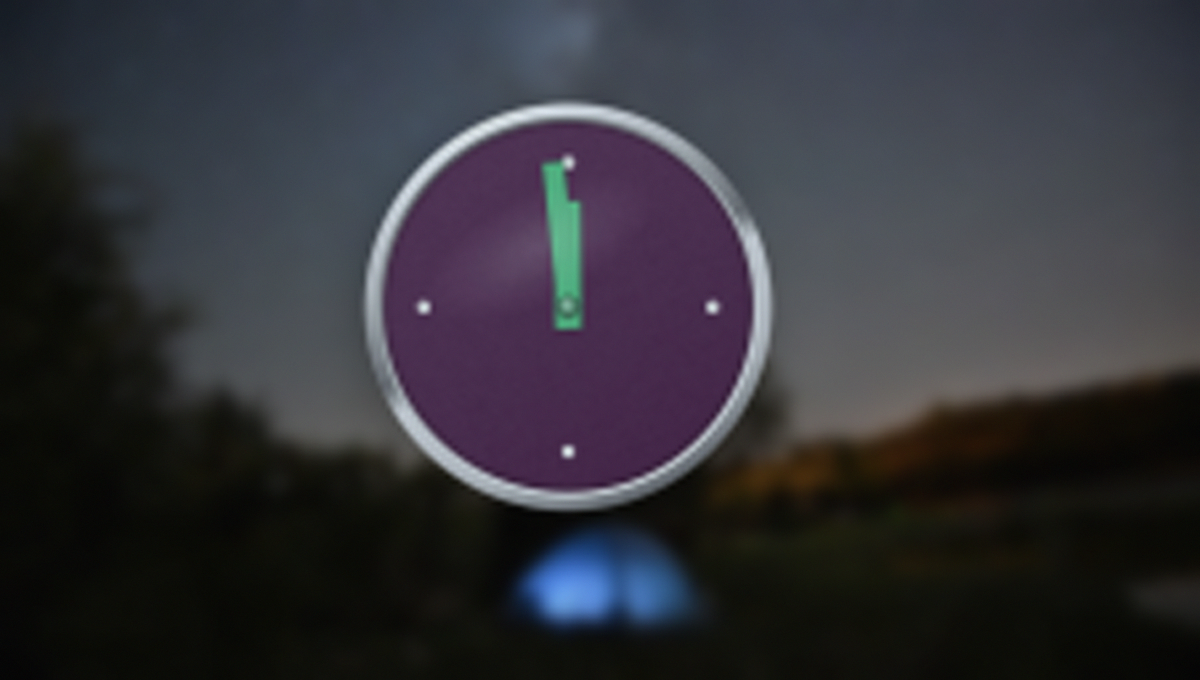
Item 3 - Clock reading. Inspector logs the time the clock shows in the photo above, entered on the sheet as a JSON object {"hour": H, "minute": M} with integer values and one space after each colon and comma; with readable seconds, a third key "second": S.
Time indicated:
{"hour": 11, "minute": 59}
